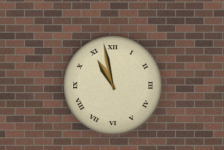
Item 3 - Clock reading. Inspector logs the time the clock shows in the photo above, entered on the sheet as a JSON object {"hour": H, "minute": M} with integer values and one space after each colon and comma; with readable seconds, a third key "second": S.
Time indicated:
{"hour": 10, "minute": 58}
